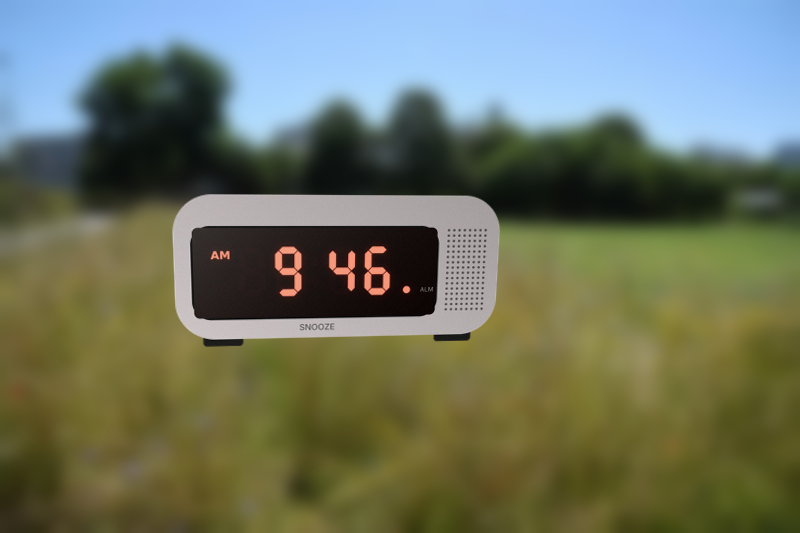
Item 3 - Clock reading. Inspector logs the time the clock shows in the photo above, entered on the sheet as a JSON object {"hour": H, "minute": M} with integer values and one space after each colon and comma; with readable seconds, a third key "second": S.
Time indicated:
{"hour": 9, "minute": 46}
